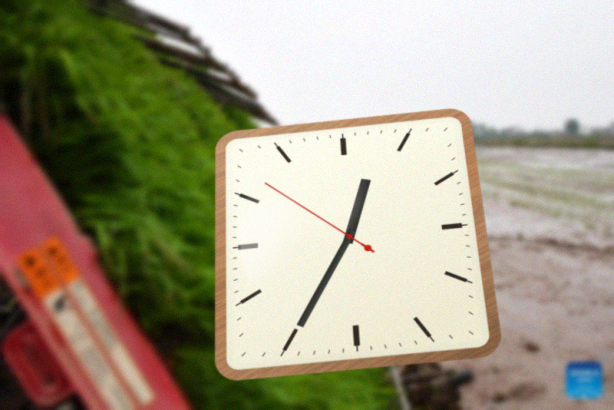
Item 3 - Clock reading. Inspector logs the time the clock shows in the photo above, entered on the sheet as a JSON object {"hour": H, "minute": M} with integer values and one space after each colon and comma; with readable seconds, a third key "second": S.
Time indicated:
{"hour": 12, "minute": 34, "second": 52}
